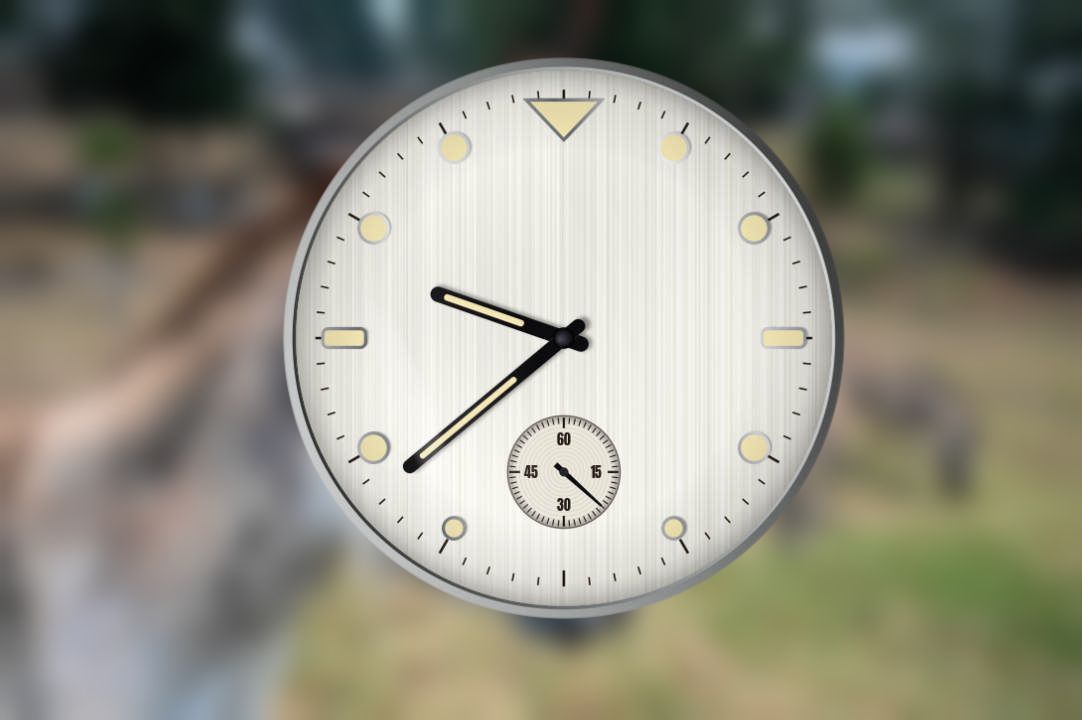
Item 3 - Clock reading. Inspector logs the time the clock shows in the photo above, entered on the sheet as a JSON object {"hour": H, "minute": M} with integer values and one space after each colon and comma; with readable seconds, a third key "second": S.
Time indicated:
{"hour": 9, "minute": 38, "second": 22}
